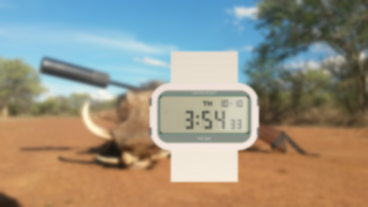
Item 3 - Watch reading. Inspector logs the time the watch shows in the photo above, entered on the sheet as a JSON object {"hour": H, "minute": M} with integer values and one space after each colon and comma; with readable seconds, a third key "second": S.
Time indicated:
{"hour": 3, "minute": 54}
